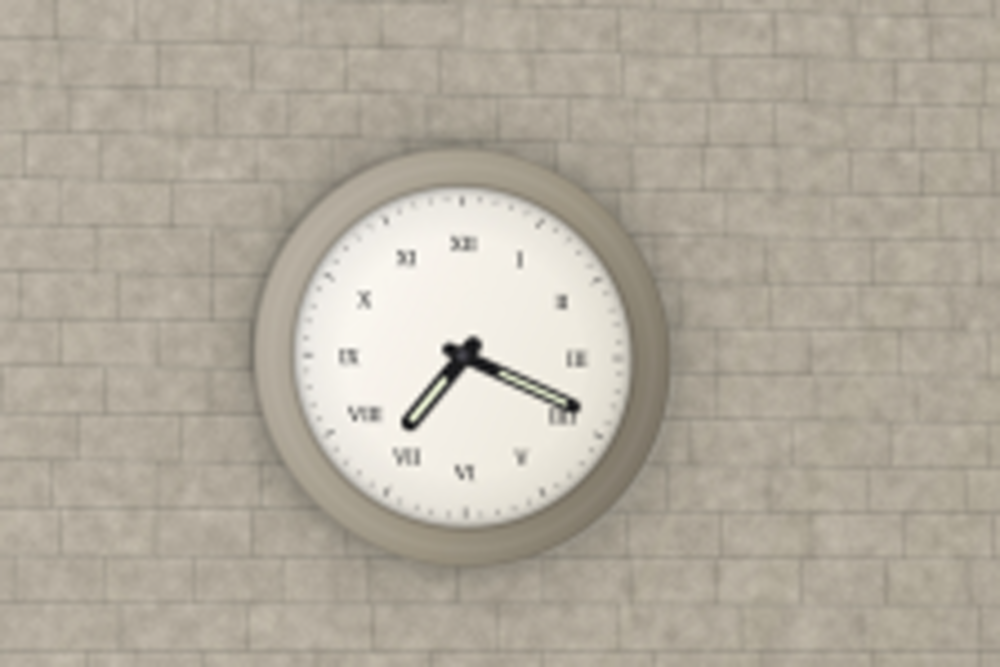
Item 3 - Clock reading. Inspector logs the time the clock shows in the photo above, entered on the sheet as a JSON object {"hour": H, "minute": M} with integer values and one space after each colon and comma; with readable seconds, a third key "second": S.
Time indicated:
{"hour": 7, "minute": 19}
